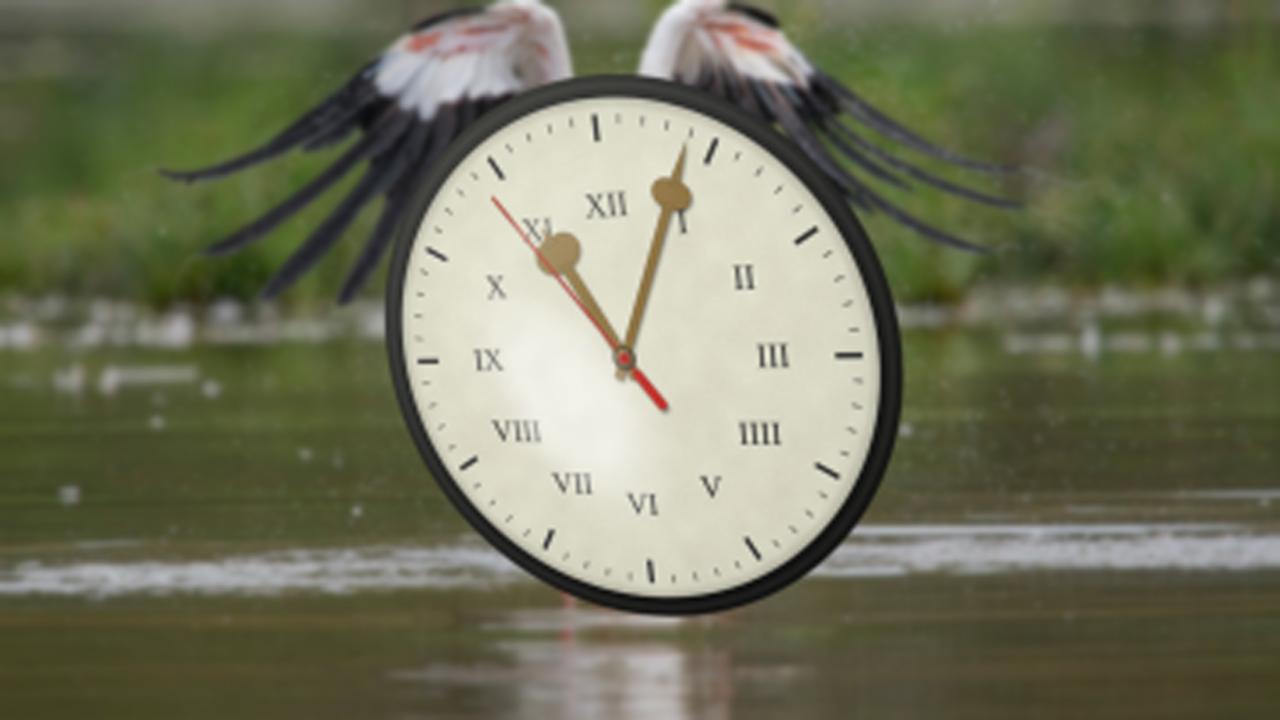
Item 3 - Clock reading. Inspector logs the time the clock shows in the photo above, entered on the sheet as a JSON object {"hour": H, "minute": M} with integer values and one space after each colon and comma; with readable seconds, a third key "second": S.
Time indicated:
{"hour": 11, "minute": 3, "second": 54}
